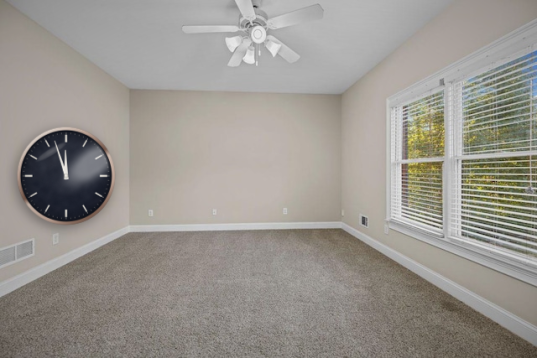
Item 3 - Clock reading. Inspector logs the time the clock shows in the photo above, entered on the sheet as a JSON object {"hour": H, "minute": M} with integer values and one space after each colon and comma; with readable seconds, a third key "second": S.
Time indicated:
{"hour": 11, "minute": 57}
